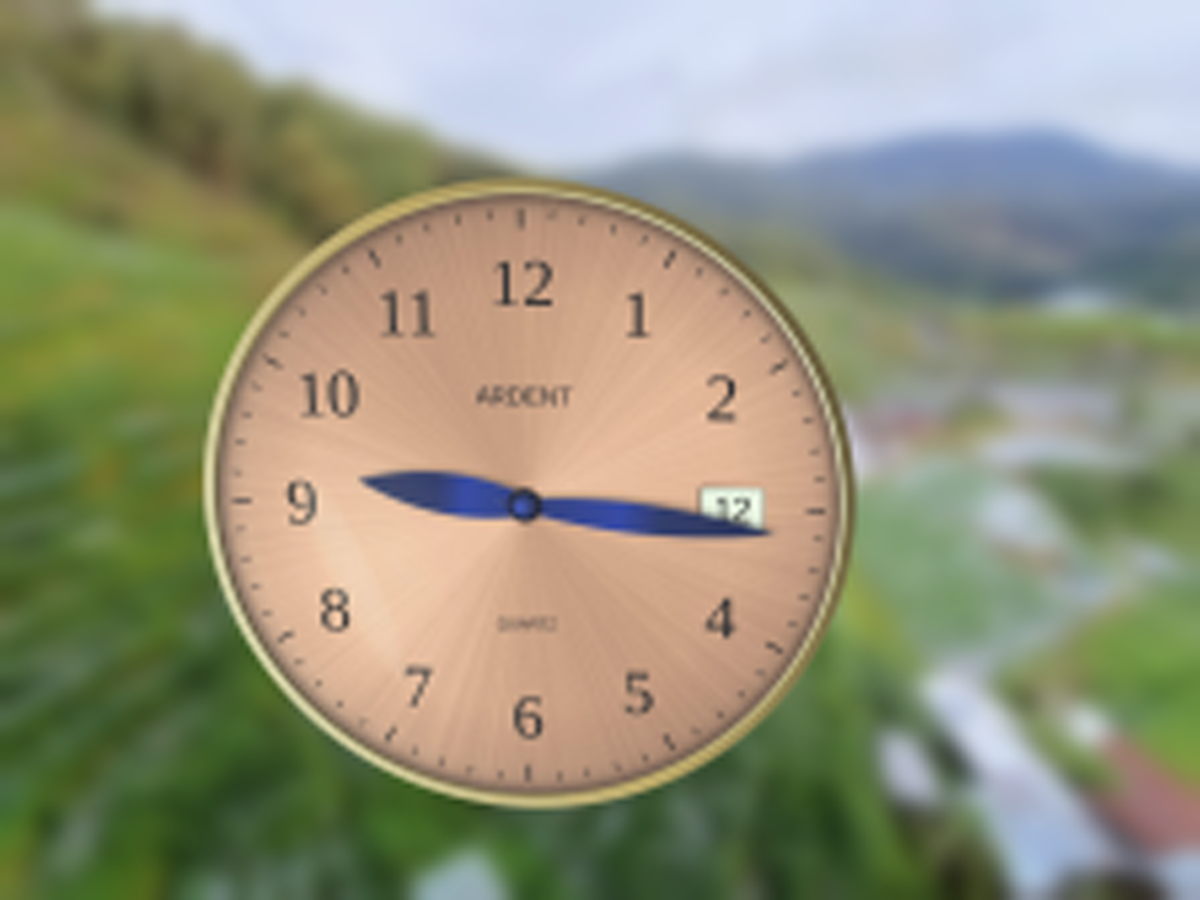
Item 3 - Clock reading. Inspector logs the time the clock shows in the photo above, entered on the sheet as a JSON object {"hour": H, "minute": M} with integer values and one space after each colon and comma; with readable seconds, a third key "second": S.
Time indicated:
{"hour": 9, "minute": 16}
